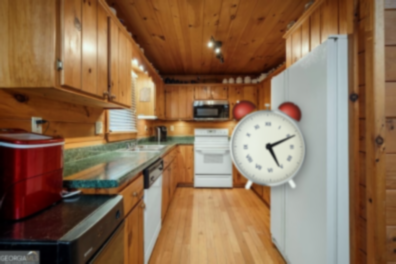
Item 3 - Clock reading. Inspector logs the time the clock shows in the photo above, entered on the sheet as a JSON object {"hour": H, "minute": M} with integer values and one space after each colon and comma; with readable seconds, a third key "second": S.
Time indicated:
{"hour": 5, "minute": 11}
